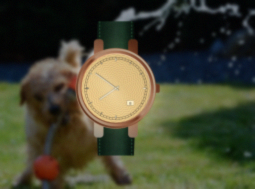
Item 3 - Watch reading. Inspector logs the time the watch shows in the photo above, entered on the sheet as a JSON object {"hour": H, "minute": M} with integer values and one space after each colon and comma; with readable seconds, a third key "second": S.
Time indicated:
{"hour": 7, "minute": 51}
